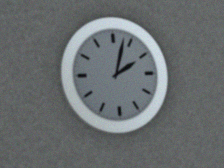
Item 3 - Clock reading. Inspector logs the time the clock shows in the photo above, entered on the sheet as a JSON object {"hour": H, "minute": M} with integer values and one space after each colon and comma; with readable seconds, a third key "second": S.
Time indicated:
{"hour": 2, "minute": 3}
